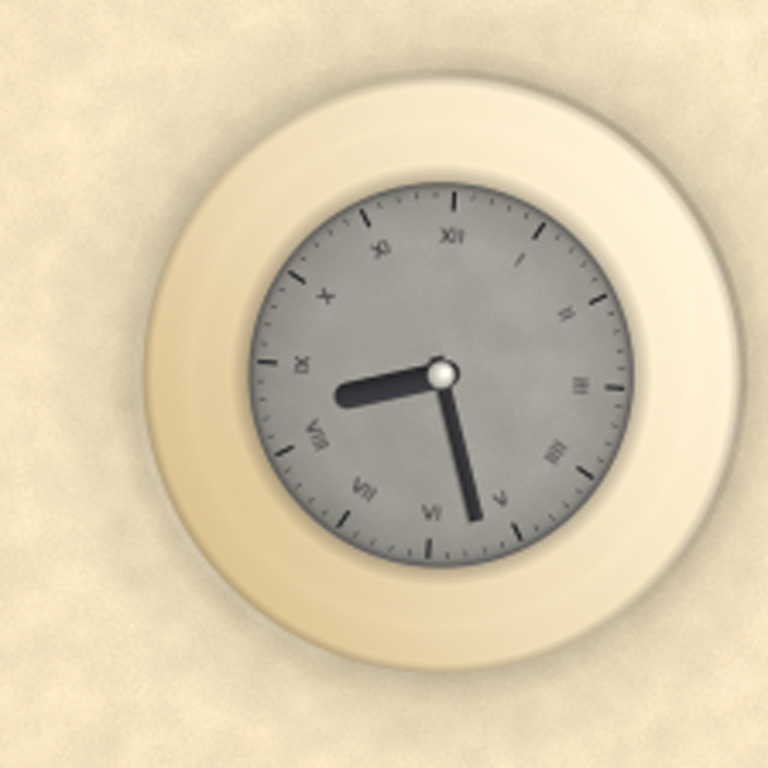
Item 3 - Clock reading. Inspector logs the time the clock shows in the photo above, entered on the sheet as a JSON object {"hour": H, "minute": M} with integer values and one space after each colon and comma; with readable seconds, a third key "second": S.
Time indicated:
{"hour": 8, "minute": 27}
